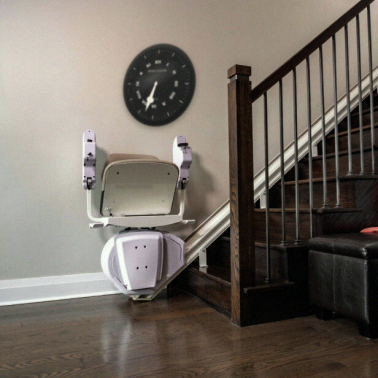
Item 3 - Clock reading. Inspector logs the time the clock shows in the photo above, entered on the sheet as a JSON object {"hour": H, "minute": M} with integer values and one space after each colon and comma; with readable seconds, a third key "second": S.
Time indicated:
{"hour": 6, "minute": 33}
